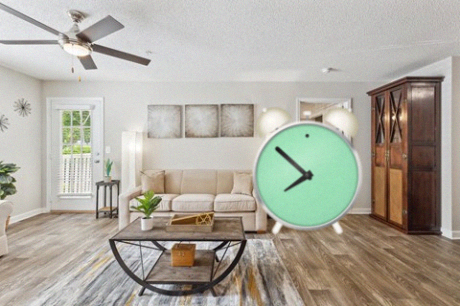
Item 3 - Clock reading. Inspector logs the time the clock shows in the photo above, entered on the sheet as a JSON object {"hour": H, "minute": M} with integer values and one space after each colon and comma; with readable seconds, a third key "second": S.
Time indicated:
{"hour": 7, "minute": 52}
